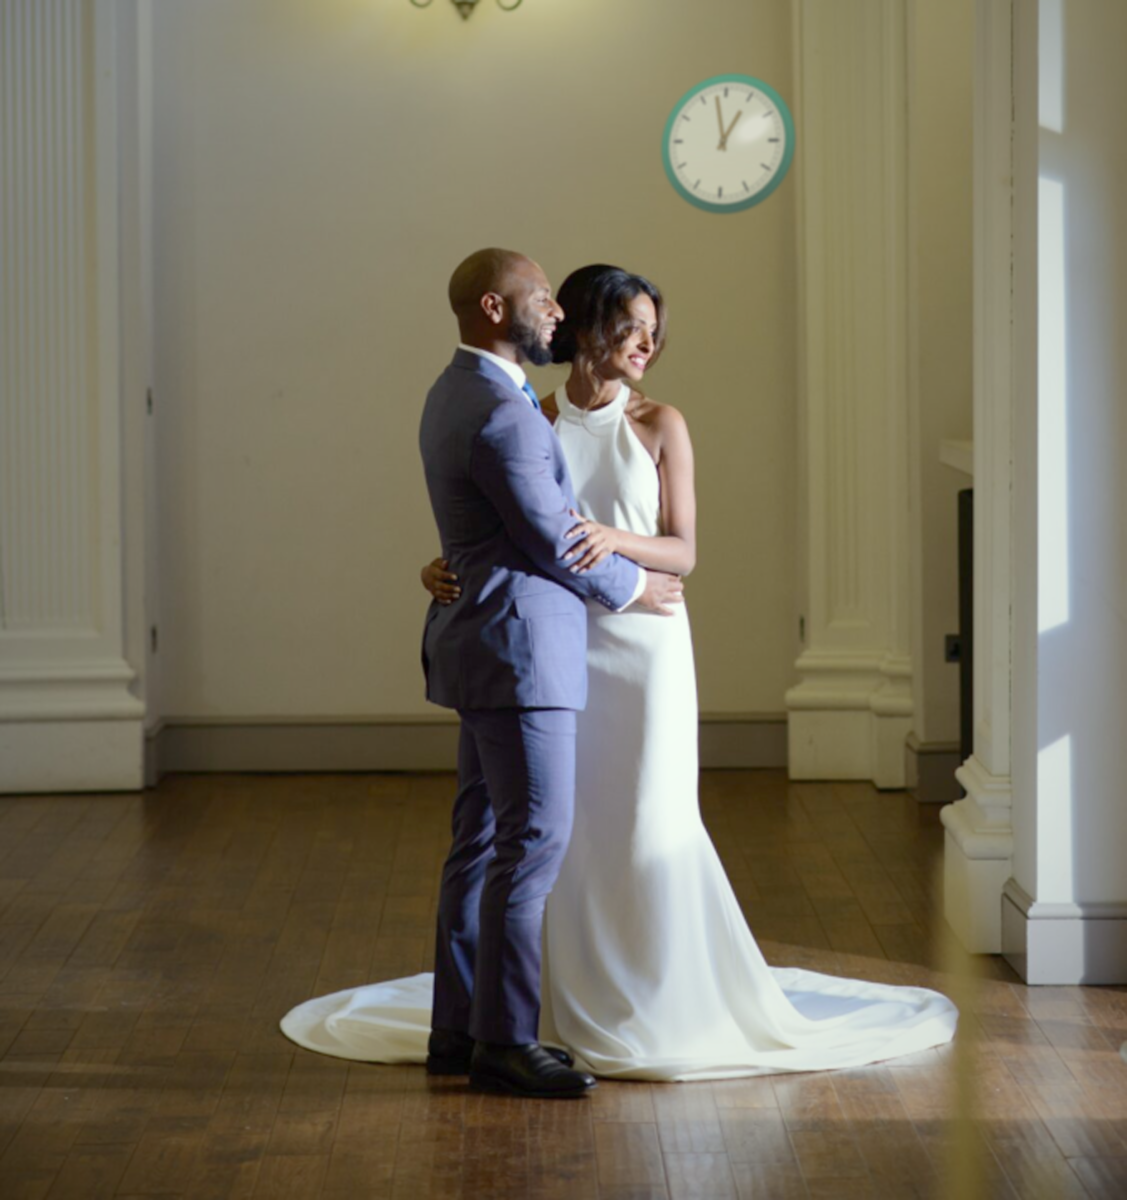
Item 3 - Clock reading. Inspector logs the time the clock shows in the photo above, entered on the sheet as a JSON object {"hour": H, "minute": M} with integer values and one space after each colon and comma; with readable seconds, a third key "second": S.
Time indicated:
{"hour": 12, "minute": 58}
